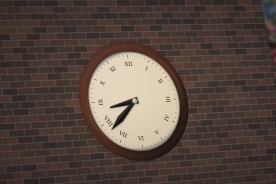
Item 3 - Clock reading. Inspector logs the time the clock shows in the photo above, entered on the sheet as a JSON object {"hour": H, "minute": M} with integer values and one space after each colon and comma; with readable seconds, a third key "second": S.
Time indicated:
{"hour": 8, "minute": 38}
